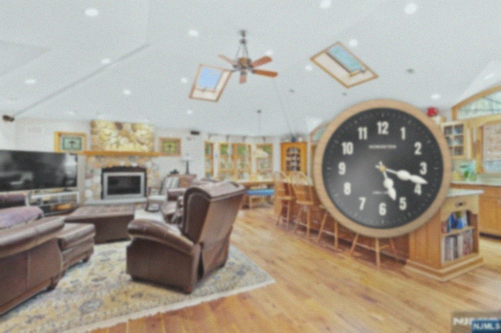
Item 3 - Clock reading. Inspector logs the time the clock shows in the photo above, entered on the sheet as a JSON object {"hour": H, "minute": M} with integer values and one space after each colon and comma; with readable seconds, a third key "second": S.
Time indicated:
{"hour": 5, "minute": 18}
